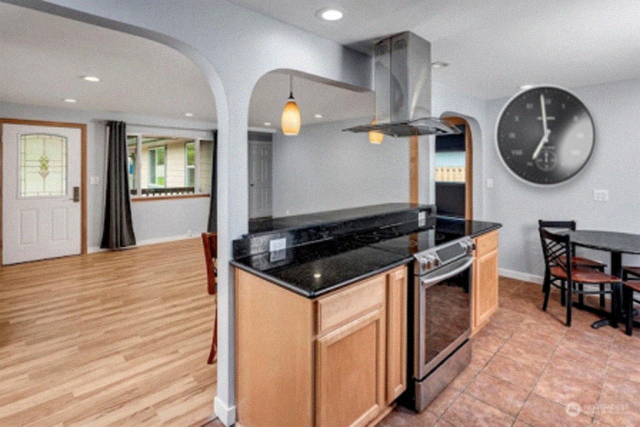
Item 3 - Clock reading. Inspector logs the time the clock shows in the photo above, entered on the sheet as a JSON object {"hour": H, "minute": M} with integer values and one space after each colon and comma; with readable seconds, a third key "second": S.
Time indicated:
{"hour": 6, "minute": 59}
